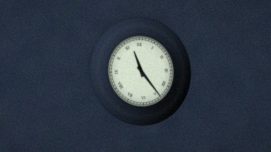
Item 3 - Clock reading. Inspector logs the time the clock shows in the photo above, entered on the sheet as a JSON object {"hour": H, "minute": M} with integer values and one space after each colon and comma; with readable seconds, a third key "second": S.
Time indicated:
{"hour": 11, "minute": 24}
